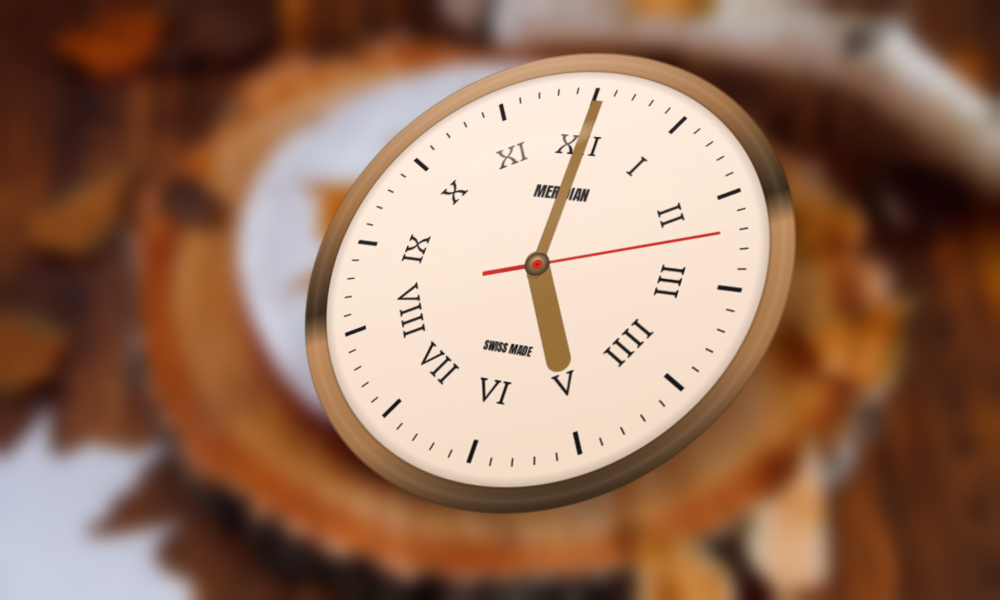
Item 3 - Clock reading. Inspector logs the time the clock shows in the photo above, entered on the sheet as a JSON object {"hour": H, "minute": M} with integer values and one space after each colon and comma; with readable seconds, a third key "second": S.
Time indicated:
{"hour": 5, "minute": 0, "second": 12}
